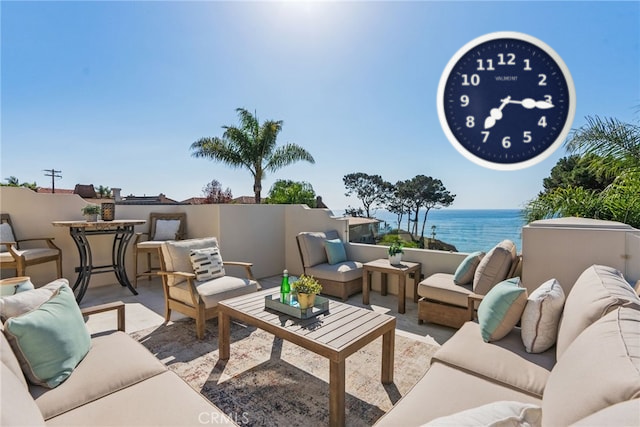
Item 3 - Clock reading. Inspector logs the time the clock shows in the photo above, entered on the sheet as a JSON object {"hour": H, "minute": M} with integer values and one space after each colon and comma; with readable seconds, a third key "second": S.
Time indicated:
{"hour": 7, "minute": 16}
